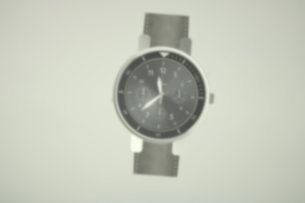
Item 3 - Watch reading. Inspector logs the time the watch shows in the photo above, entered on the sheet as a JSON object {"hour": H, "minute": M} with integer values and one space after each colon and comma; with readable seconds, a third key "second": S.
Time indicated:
{"hour": 11, "minute": 38}
